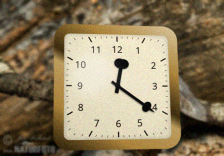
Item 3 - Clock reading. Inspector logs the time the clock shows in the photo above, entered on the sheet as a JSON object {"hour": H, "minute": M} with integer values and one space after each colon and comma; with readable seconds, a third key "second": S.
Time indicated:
{"hour": 12, "minute": 21}
